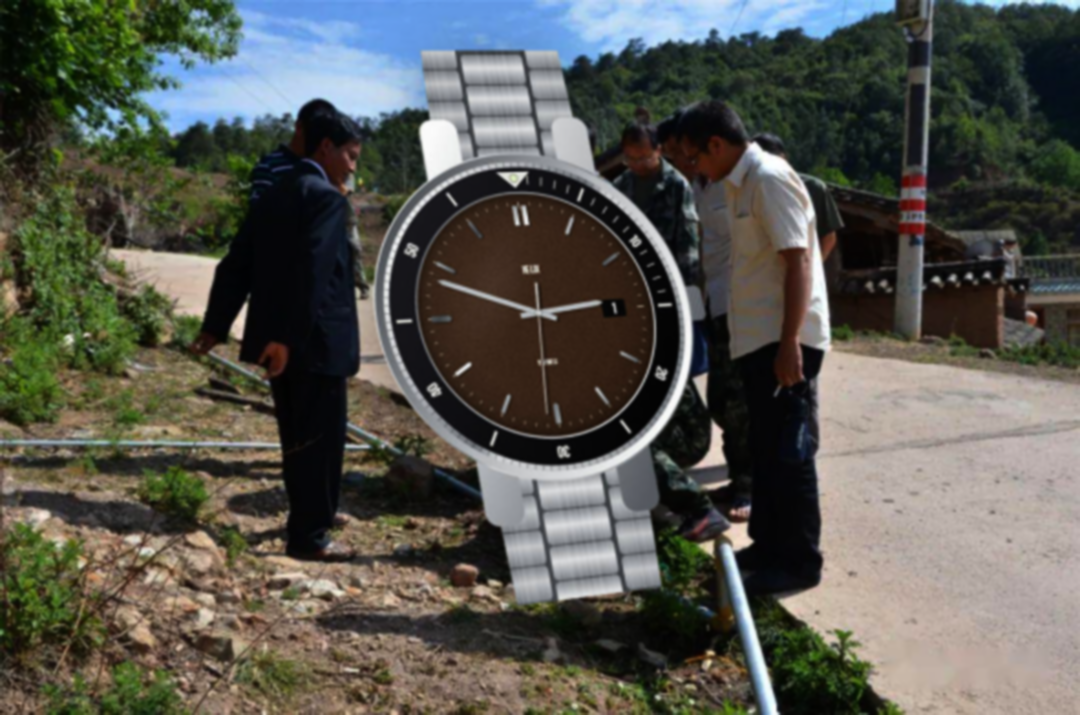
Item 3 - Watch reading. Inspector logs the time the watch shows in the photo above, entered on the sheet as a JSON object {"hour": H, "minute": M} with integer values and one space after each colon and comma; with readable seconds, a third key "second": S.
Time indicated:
{"hour": 2, "minute": 48, "second": 31}
